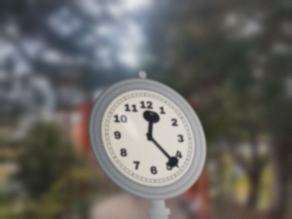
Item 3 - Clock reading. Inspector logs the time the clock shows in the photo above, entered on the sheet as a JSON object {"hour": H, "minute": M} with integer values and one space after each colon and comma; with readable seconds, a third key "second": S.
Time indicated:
{"hour": 12, "minute": 23}
